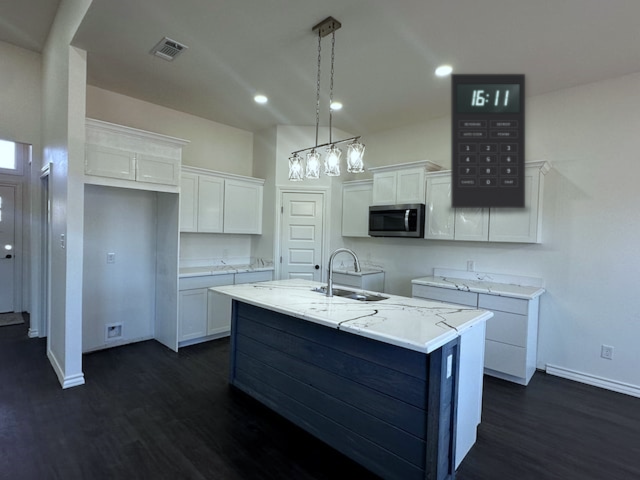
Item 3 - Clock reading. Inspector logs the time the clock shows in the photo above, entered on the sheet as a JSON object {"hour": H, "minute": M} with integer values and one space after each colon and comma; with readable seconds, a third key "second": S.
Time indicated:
{"hour": 16, "minute": 11}
